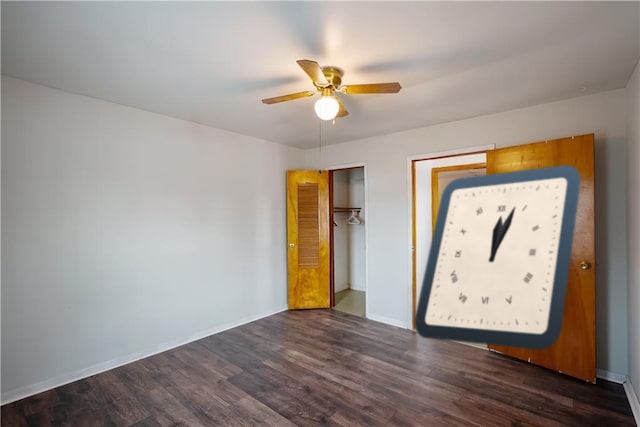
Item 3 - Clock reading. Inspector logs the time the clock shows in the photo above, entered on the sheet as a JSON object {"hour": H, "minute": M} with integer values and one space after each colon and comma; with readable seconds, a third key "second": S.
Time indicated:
{"hour": 12, "minute": 3}
